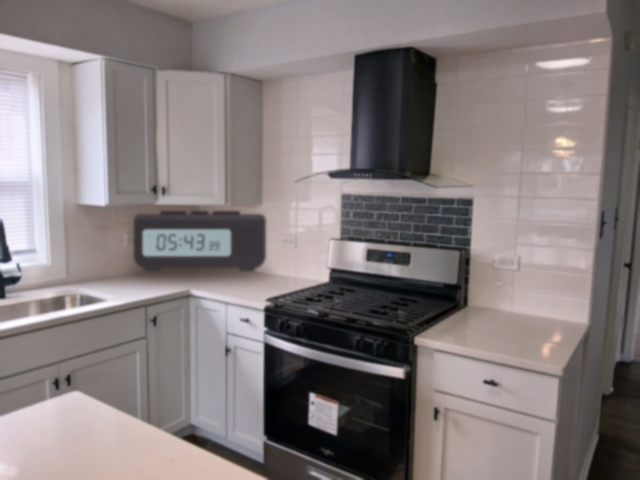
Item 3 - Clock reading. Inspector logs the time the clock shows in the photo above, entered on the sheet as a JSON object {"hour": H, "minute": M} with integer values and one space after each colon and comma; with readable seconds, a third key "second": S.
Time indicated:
{"hour": 5, "minute": 43}
